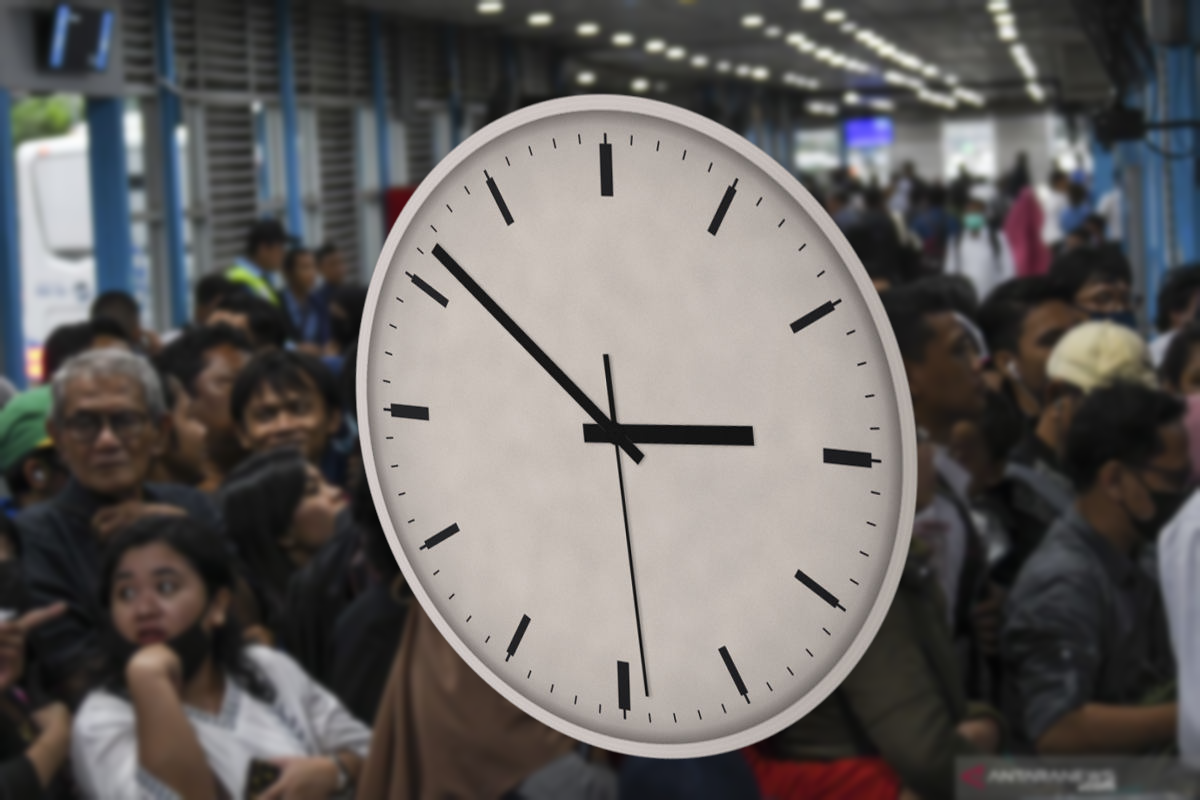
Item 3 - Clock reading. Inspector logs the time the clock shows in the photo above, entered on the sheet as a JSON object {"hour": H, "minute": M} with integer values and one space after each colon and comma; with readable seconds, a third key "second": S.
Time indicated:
{"hour": 2, "minute": 51, "second": 29}
